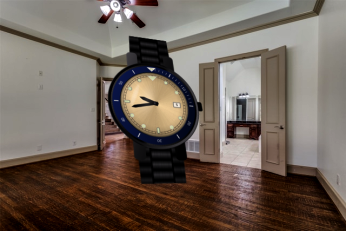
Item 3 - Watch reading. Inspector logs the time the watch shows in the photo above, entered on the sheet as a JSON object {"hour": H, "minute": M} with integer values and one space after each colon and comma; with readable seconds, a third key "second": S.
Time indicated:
{"hour": 9, "minute": 43}
